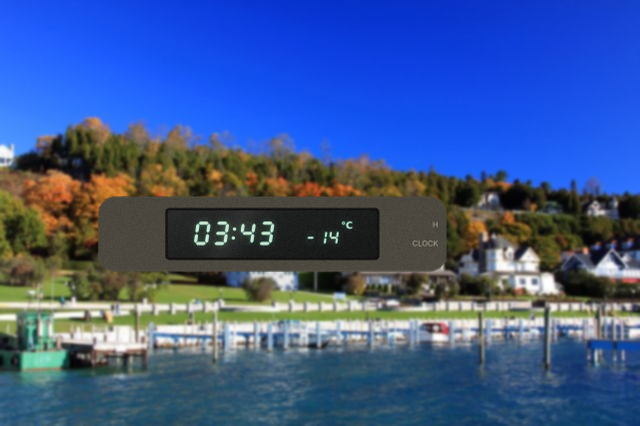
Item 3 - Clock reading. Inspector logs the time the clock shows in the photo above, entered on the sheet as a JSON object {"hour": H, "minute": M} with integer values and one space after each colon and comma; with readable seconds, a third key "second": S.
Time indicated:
{"hour": 3, "minute": 43}
